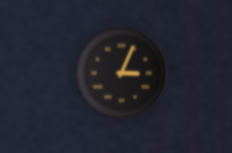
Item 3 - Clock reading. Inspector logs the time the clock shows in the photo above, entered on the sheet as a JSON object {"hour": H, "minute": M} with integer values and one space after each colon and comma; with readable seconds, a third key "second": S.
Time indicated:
{"hour": 3, "minute": 4}
